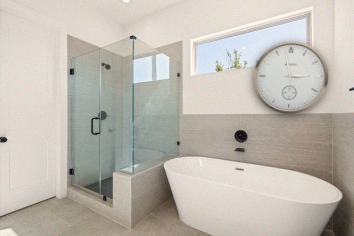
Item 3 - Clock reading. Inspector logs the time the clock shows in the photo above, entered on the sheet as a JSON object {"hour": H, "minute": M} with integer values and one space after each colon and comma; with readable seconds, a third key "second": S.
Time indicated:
{"hour": 2, "minute": 58}
